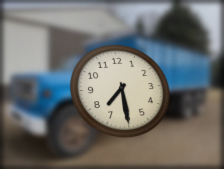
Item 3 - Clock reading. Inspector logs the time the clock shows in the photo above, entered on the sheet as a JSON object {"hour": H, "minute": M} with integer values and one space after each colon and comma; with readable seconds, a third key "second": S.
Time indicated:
{"hour": 7, "minute": 30}
